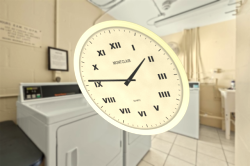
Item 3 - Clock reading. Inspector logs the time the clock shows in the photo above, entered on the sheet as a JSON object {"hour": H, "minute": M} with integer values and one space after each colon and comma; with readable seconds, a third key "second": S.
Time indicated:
{"hour": 1, "minute": 46}
